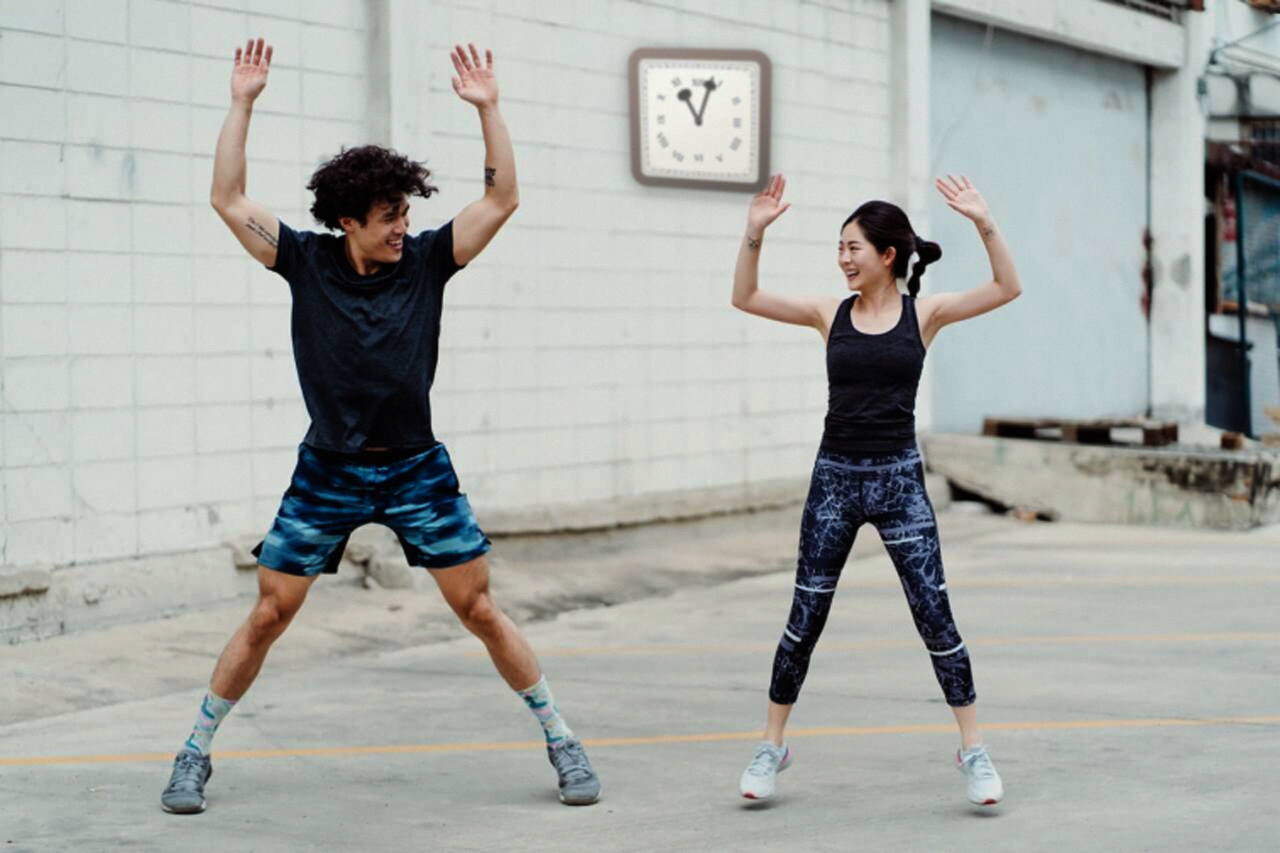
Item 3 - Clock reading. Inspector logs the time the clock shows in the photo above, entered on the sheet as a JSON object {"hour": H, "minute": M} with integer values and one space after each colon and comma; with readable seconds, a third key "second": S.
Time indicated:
{"hour": 11, "minute": 3}
